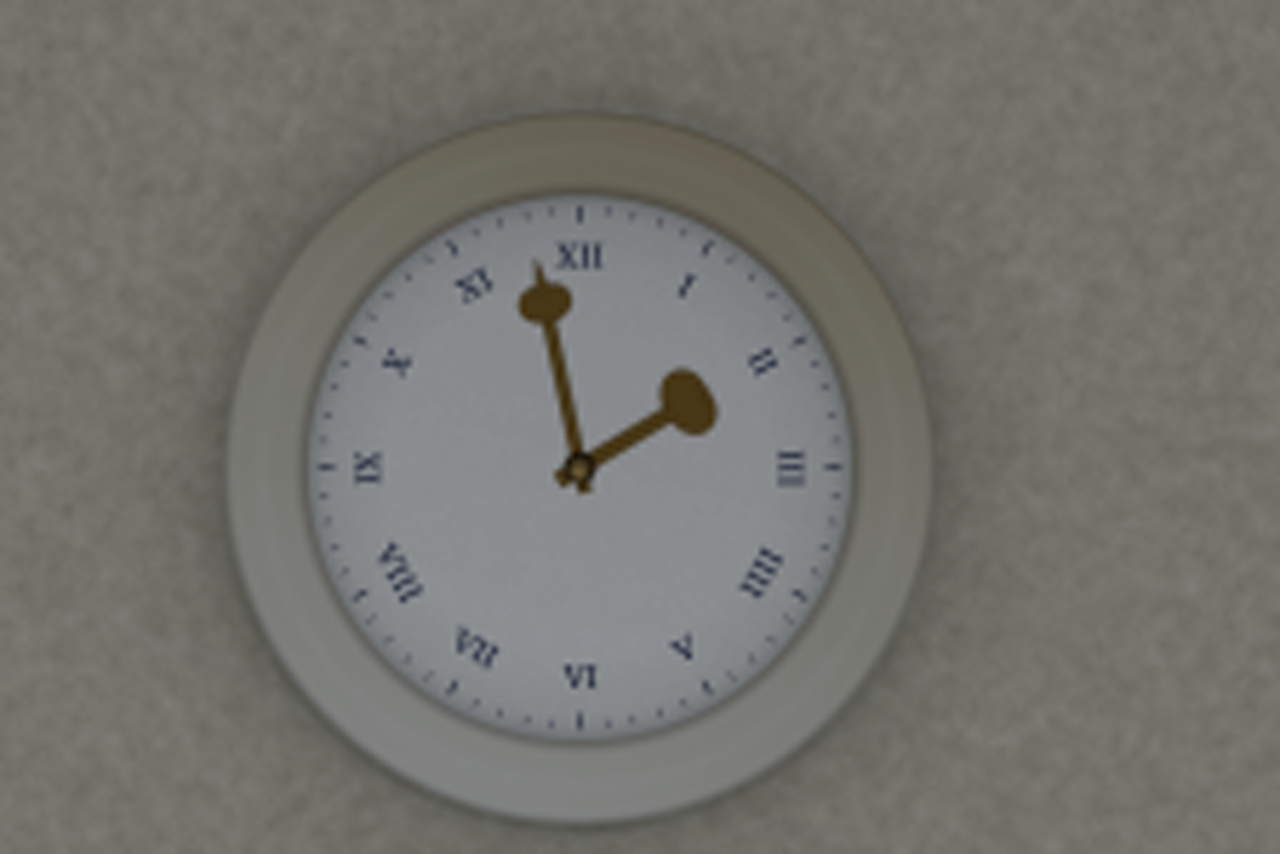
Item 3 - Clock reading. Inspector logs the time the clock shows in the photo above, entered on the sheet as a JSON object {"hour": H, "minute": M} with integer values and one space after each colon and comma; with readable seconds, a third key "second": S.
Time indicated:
{"hour": 1, "minute": 58}
